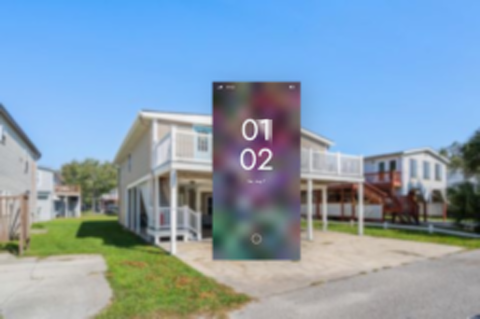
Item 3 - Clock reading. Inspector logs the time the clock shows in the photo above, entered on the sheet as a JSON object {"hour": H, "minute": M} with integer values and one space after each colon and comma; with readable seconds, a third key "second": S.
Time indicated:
{"hour": 1, "minute": 2}
